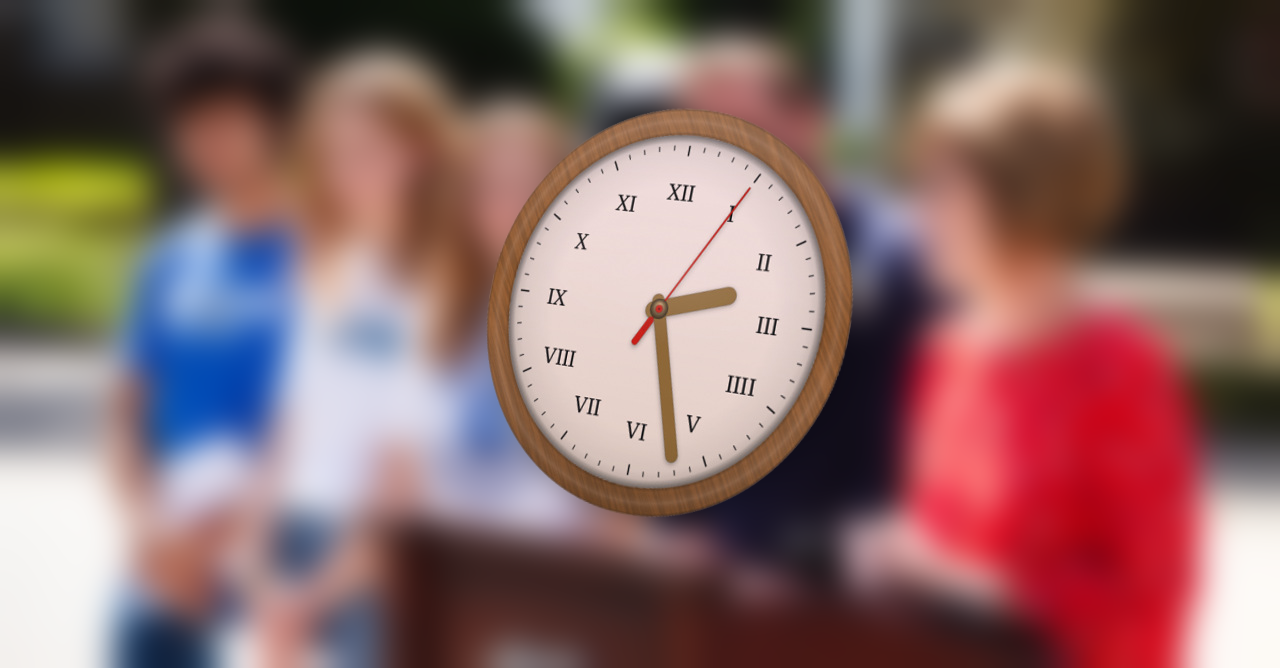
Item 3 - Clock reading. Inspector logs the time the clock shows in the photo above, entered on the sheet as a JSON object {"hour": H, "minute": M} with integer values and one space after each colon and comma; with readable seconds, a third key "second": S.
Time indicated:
{"hour": 2, "minute": 27, "second": 5}
